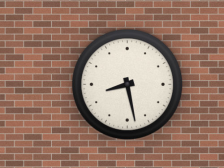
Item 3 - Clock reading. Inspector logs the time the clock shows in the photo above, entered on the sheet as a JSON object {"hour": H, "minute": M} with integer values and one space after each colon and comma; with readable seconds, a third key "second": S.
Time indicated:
{"hour": 8, "minute": 28}
